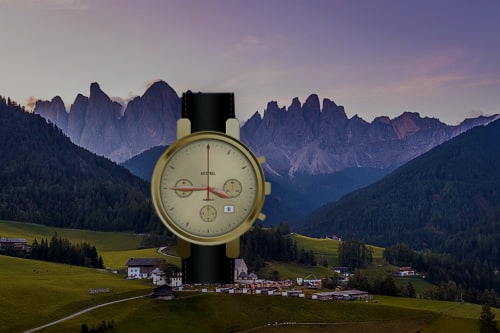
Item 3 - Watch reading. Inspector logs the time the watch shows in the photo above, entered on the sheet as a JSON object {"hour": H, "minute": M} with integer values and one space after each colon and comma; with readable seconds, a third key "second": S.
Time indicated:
{"hour": 3, "minute": 45}
